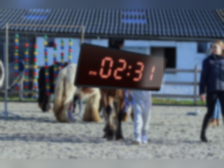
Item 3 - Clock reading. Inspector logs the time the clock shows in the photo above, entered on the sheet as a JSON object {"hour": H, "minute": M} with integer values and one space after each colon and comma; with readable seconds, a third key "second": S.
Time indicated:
{"hour": 2, "minute": 31}
